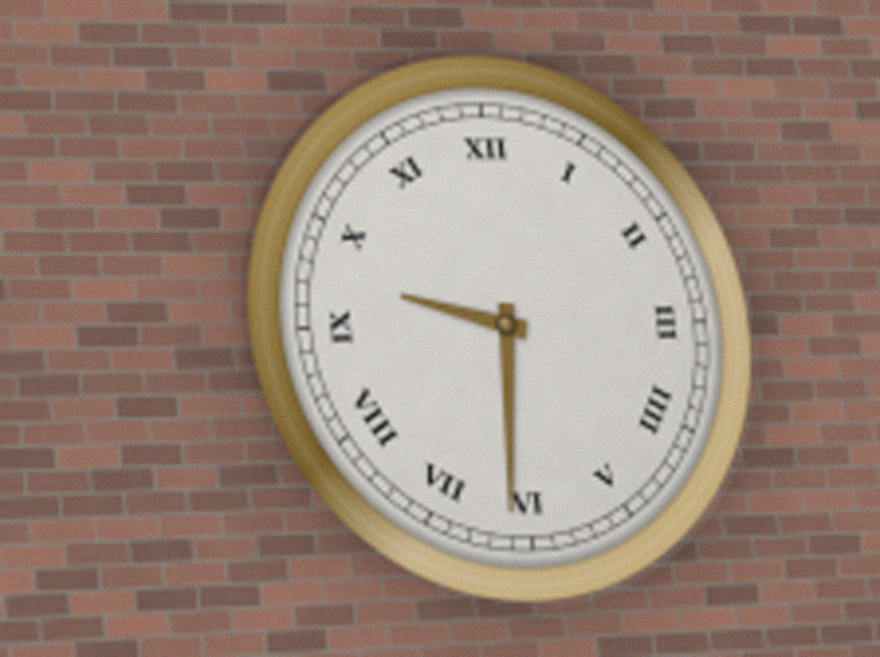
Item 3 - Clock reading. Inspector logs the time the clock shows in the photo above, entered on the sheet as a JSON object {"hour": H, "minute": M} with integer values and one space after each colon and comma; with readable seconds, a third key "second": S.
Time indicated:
{"hour": 9, "minute": 31}
